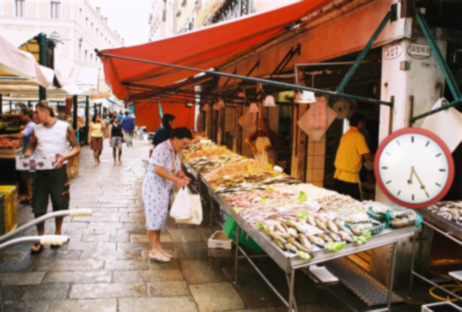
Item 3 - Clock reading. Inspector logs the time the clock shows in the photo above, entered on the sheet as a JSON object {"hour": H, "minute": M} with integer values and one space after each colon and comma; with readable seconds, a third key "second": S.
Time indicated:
{"hour": 6, "minute": 25}
